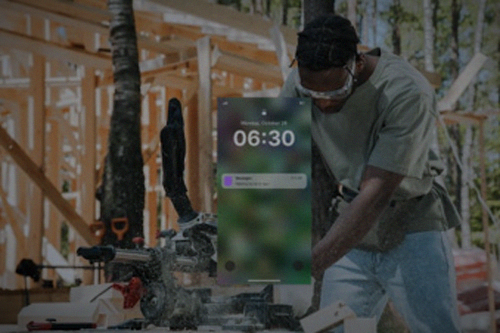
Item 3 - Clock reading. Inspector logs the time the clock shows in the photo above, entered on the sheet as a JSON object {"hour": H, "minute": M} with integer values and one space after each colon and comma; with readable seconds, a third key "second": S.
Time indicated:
{"hour": 6, "minute": 30}
